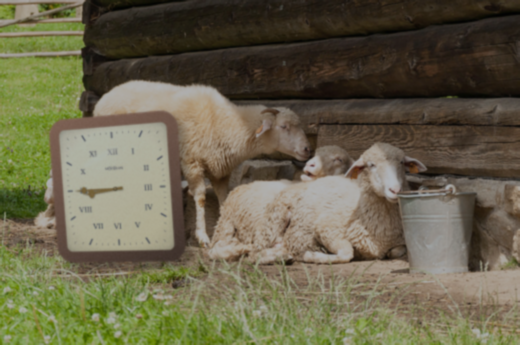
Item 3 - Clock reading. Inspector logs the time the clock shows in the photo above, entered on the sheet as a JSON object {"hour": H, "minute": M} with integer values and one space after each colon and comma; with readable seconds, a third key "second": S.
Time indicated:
{"hour": 8, "minute": 45}
